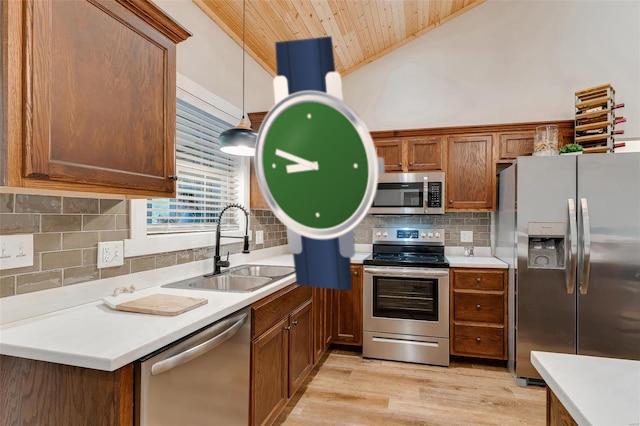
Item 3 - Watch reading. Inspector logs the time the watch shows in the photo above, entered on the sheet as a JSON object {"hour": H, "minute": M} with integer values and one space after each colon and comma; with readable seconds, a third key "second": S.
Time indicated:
{"hour": 8, "minute": 48}
